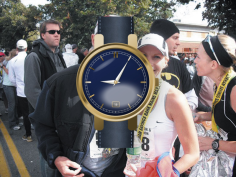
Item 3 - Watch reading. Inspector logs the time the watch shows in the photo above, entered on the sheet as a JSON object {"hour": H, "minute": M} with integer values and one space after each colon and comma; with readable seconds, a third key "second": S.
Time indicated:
{"hour": 9, "minute": 5}
